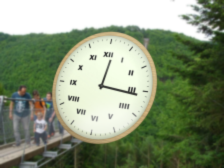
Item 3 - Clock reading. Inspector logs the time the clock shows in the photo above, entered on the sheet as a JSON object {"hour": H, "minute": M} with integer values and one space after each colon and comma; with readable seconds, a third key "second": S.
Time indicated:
{"hour": 12, "minute": 16}
